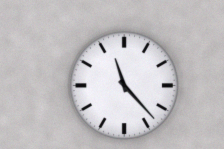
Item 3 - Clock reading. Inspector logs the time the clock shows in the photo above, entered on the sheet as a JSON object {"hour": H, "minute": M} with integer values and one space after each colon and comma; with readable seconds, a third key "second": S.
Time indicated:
{"hour": 11, "minute": 23}
